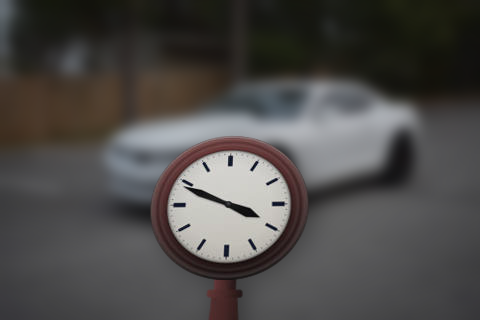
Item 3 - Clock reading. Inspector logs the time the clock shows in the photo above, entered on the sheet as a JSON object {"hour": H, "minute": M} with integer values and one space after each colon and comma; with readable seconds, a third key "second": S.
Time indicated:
{"hour": 3, "minute": 49}
